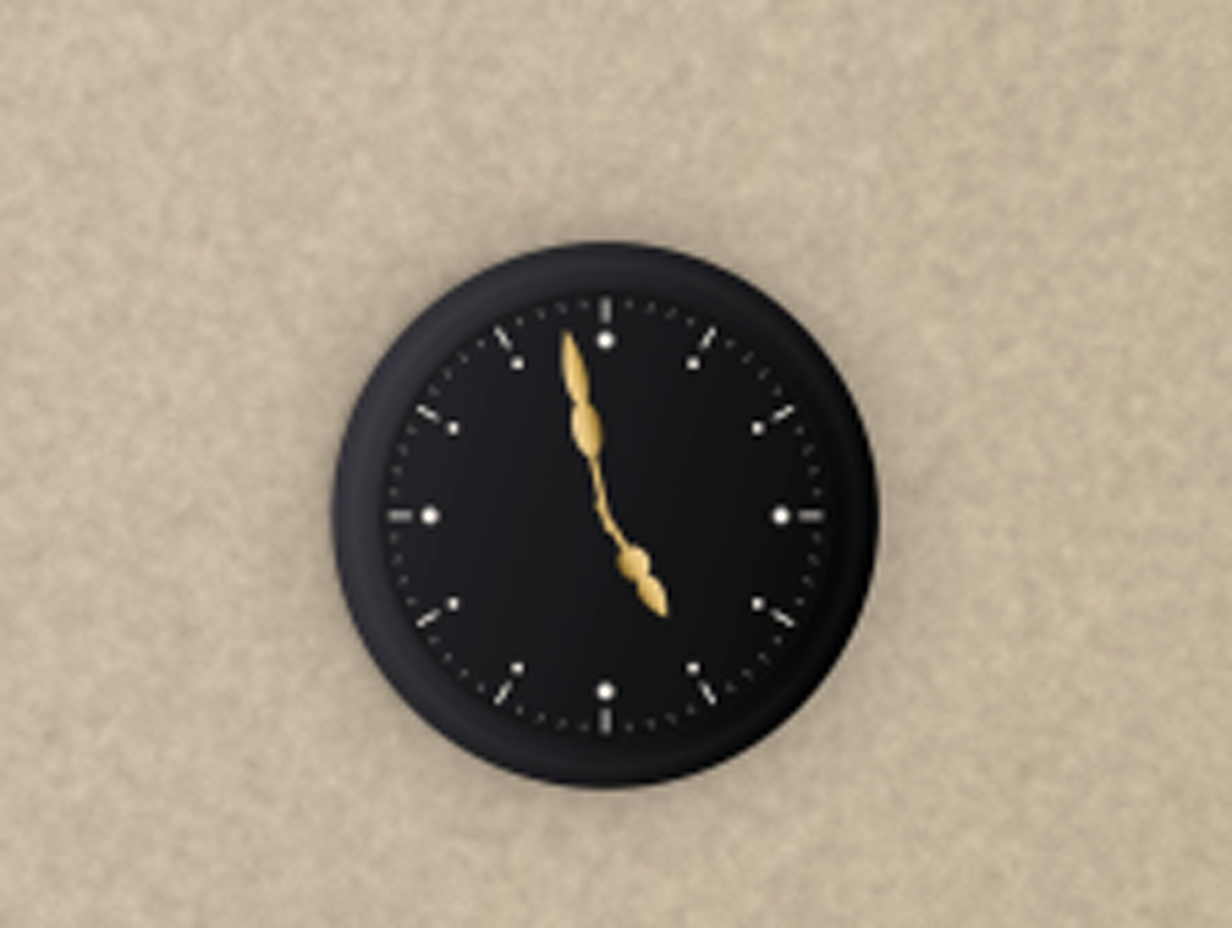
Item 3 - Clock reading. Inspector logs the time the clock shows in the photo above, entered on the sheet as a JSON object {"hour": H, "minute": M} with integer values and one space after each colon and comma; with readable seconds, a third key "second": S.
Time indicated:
{"hour": 4, "minute": 58}
